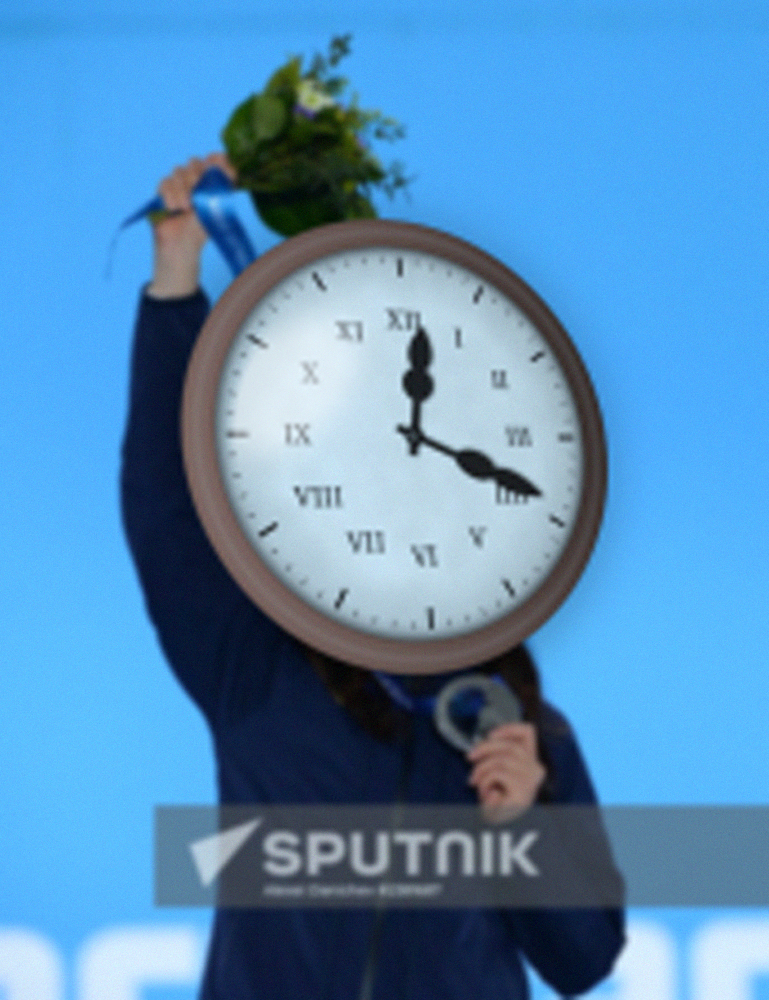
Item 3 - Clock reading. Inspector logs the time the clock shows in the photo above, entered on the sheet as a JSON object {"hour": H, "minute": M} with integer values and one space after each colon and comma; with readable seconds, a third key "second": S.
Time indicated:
{"hour": 12, "minute": 19}
